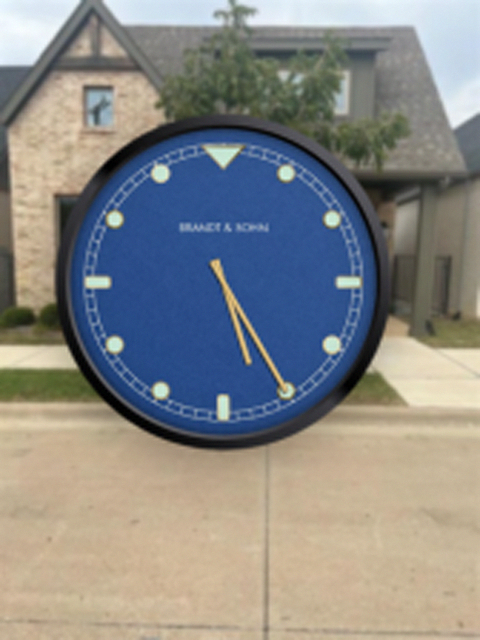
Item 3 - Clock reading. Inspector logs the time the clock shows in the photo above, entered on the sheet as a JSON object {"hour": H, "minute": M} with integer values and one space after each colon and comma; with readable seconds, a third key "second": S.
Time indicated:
{"hour": 5, "minute": 25}
